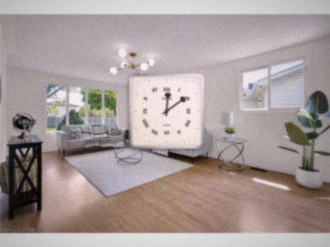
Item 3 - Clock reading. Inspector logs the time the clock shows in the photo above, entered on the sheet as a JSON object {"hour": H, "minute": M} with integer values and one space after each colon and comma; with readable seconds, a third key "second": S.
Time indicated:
{"hour": 12, "minute": 9}
